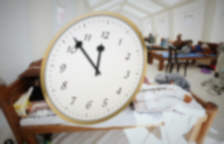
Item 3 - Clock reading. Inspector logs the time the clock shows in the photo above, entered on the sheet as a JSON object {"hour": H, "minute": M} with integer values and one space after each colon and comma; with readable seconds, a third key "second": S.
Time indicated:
{"hour": 11, "minute": 52}
